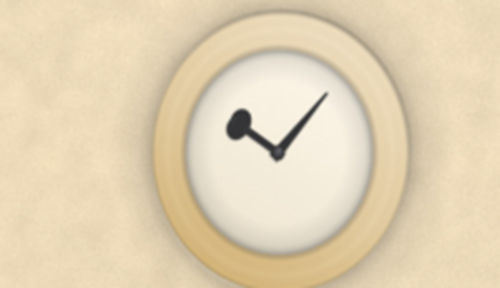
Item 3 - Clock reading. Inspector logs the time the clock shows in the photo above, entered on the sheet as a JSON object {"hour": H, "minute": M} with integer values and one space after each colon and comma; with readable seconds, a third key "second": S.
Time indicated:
{"hour": 10, "minute": 7}
